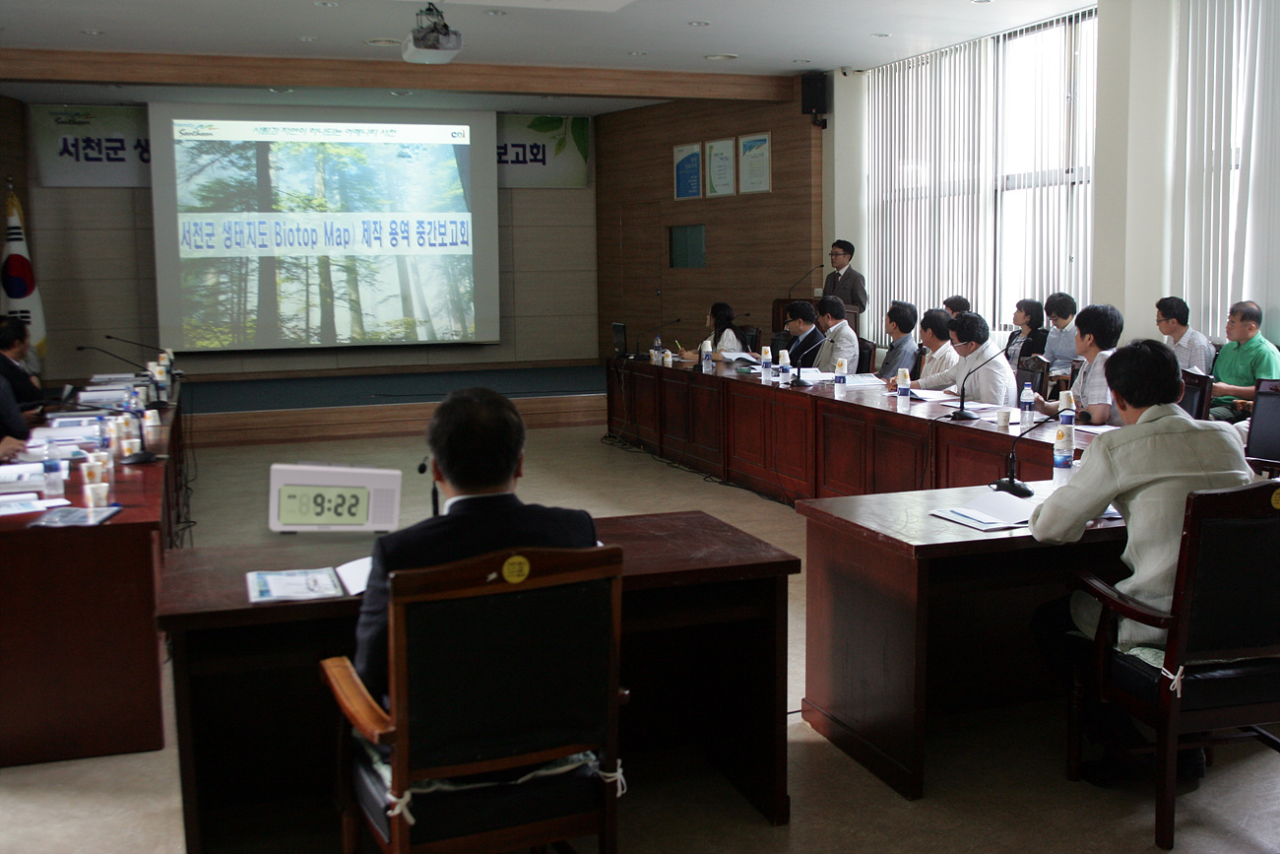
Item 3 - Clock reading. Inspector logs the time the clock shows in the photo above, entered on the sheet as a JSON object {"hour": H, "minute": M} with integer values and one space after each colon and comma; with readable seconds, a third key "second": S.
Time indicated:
{"hour": 9, "minute": 22}
